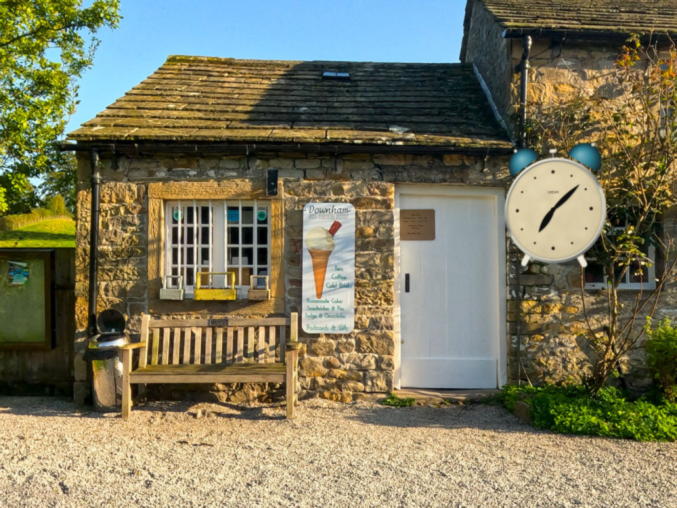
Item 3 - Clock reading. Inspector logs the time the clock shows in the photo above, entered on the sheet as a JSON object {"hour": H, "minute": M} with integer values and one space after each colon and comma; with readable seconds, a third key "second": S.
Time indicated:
{"hour": 7, "minute": 8}
